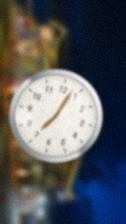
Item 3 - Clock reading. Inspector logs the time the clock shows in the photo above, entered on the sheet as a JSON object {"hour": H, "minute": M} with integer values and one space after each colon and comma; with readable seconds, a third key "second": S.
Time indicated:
{"hour": 7, "minute": 3}
